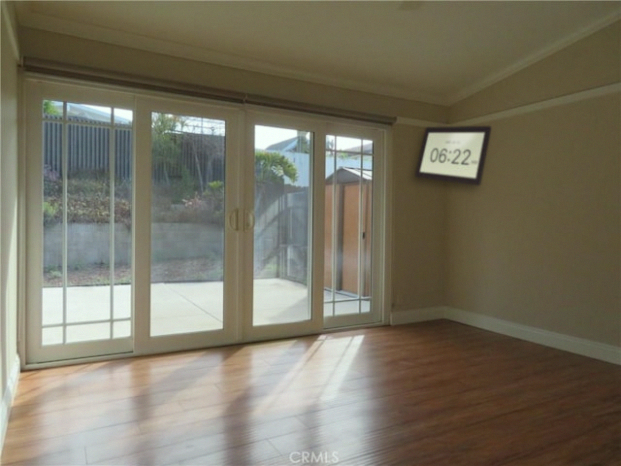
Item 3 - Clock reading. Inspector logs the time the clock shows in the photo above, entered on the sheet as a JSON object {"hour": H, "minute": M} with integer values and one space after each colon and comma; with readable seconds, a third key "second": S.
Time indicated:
{"hour": 6, "minute": 22}
